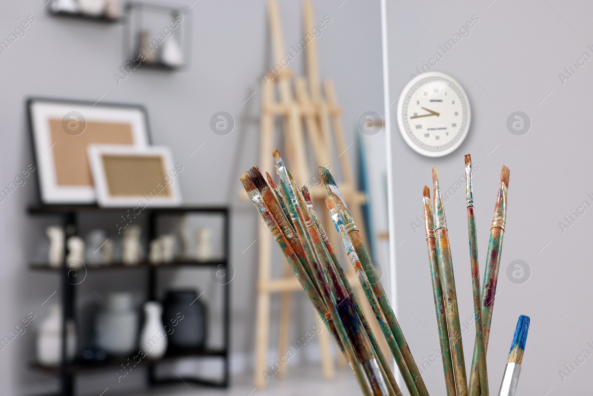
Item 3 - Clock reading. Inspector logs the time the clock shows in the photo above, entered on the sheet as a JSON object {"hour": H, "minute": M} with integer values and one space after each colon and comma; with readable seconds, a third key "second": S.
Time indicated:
{"hour": 9, "minute": 44}
